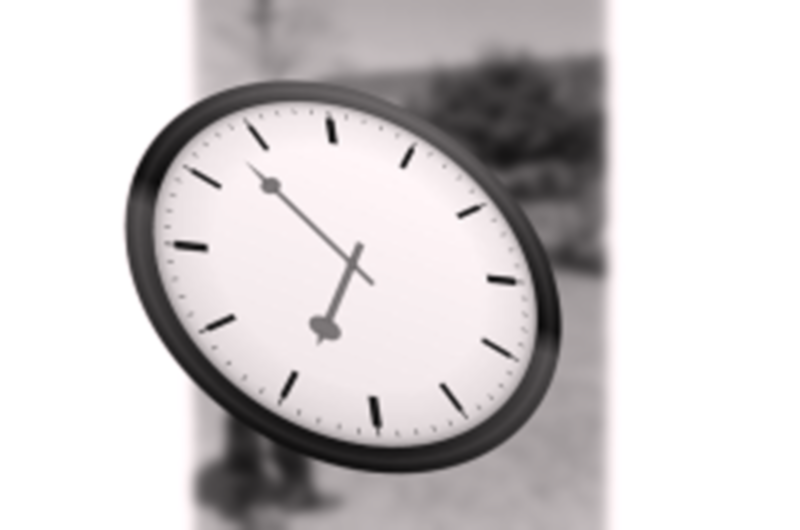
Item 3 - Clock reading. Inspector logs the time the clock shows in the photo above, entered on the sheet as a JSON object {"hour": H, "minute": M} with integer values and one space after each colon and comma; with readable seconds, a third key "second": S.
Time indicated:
{"hour": 6, "minute": 53}
